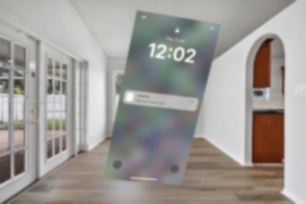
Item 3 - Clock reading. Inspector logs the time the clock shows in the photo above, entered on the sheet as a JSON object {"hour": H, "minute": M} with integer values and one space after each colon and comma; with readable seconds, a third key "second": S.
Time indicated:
{"hour": 12, "minute": 2}
